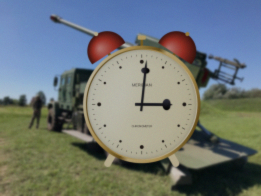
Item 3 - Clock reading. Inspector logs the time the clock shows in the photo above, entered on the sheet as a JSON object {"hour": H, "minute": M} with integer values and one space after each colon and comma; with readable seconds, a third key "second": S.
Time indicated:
{"hour": 3, "minute": 1}
